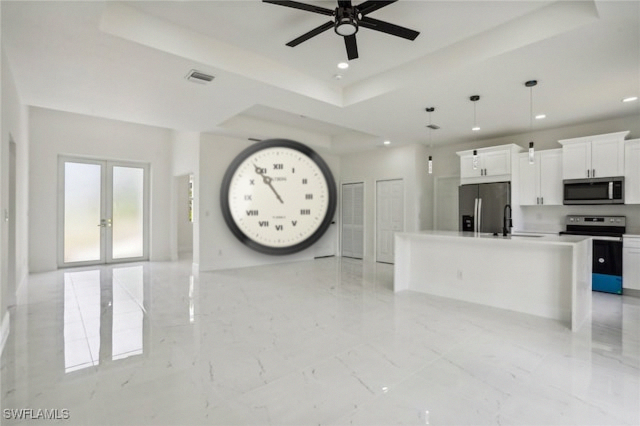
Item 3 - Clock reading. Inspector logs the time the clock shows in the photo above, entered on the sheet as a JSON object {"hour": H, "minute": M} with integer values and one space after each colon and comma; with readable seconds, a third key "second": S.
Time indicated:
{"hour": 10, "minute": 54}
